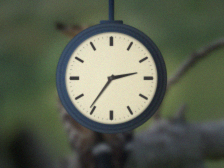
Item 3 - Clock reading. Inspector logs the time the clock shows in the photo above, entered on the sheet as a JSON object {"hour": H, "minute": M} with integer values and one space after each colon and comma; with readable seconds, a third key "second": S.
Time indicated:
{"hour": 2, "minute": 36}
